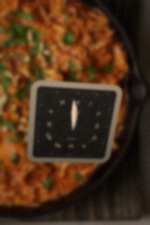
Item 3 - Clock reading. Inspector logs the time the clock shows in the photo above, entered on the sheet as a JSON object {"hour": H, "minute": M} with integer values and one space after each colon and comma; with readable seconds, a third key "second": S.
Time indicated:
{"hour": 11, "minute": 59}
